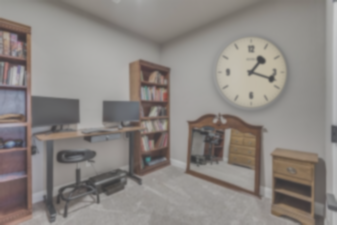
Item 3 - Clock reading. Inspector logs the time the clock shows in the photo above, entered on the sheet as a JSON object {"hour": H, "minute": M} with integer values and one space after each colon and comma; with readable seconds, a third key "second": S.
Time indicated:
{"hour": 1, "minute": 18}
